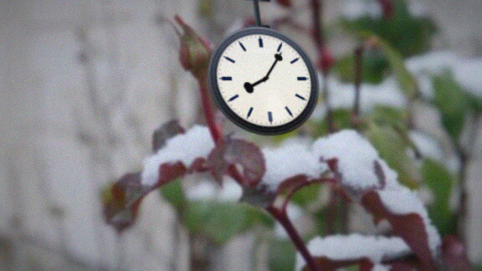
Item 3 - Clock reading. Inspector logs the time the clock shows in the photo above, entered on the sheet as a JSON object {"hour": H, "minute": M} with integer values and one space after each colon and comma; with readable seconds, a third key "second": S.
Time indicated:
{"hour": 8, "minute": 6}
